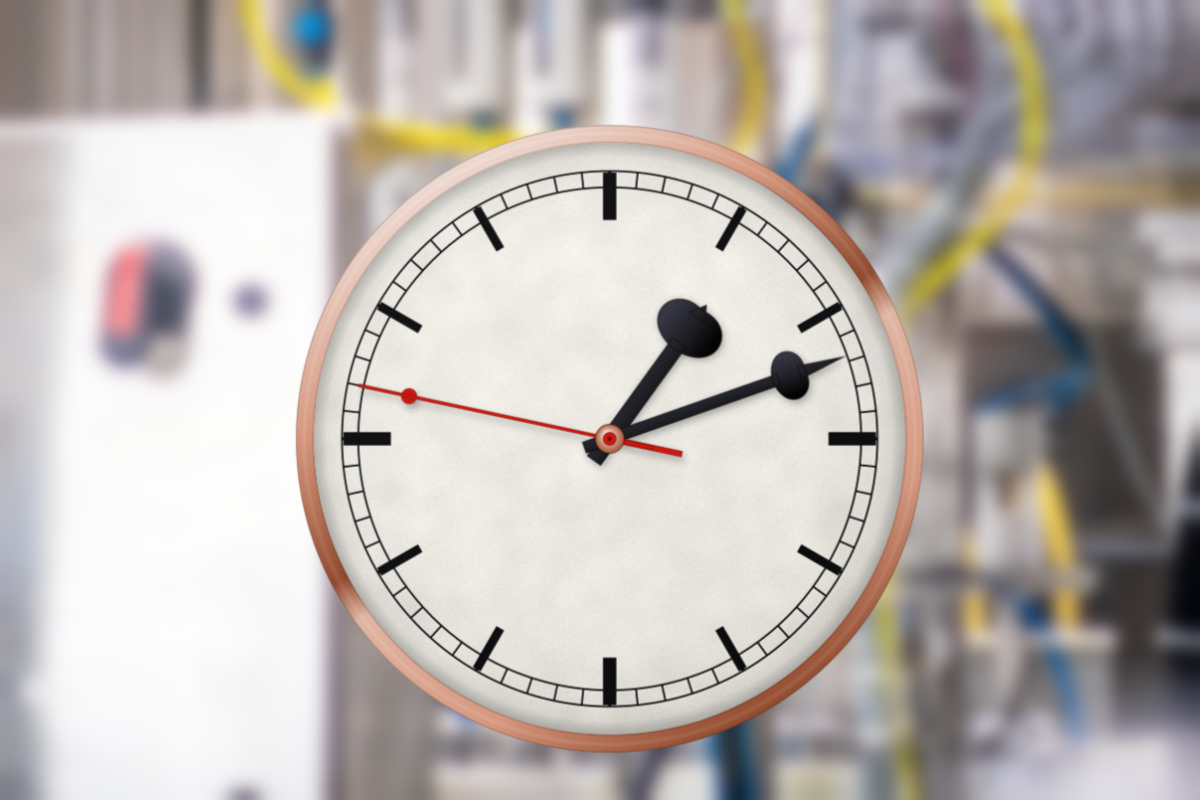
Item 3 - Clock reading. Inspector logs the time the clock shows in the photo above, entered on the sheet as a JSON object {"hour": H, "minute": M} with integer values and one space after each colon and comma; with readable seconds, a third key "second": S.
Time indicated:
{"hour": 1, "minute": 11, "second": 47}
